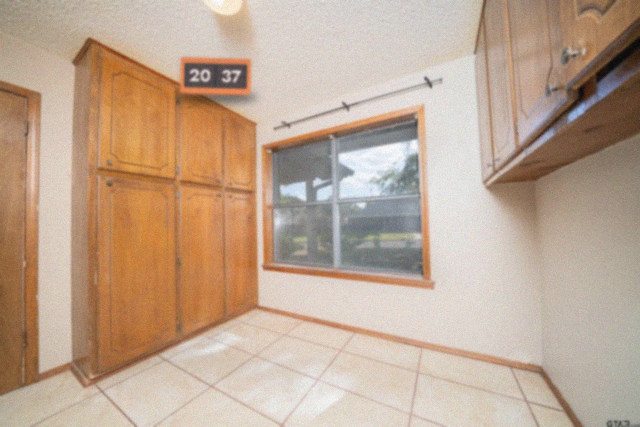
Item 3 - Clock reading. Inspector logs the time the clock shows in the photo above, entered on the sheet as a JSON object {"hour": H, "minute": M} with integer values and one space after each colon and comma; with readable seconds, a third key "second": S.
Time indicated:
{"hour": 20, "minute": 37}
